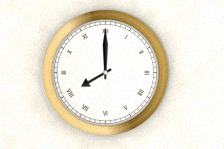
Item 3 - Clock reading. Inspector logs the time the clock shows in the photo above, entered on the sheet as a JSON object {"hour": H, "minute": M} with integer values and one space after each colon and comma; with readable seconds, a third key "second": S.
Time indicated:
{"hour": 8, "minute": 0}
